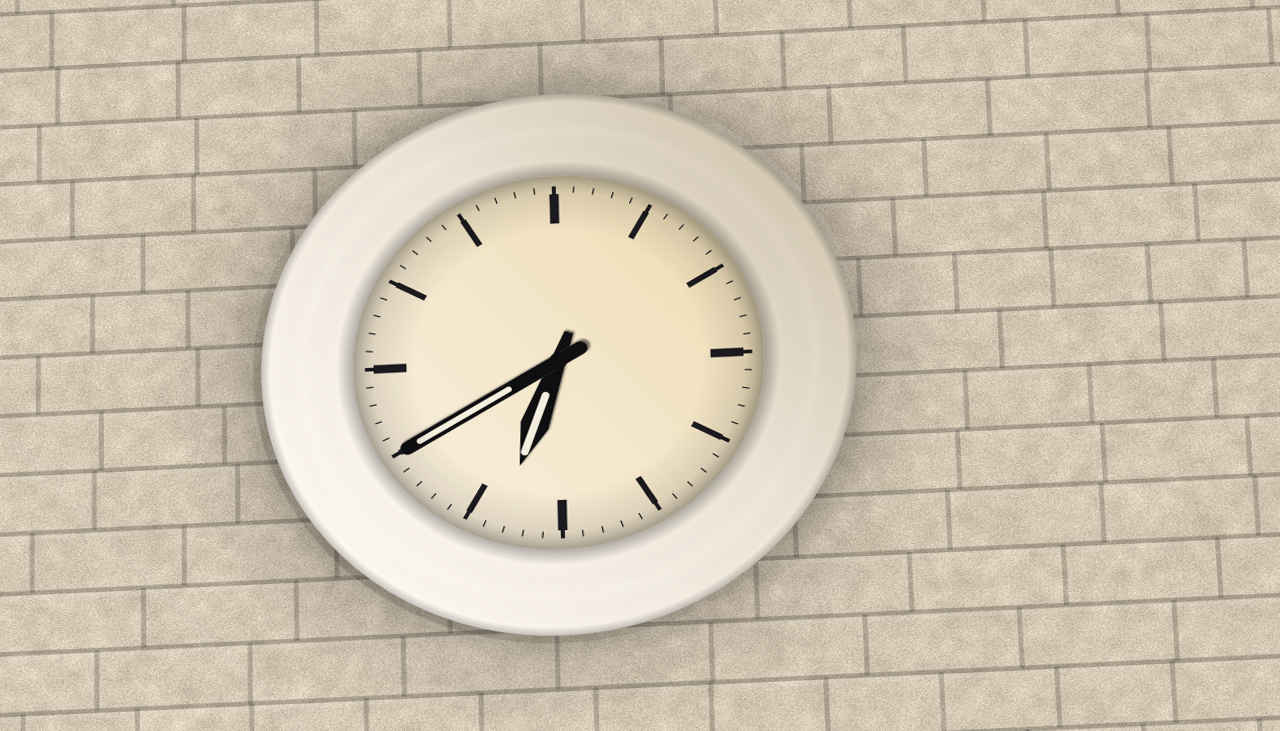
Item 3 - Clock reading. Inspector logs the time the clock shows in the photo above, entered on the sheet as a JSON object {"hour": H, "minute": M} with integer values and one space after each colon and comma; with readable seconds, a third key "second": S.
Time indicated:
{"hour": 6, "minute": 40}
